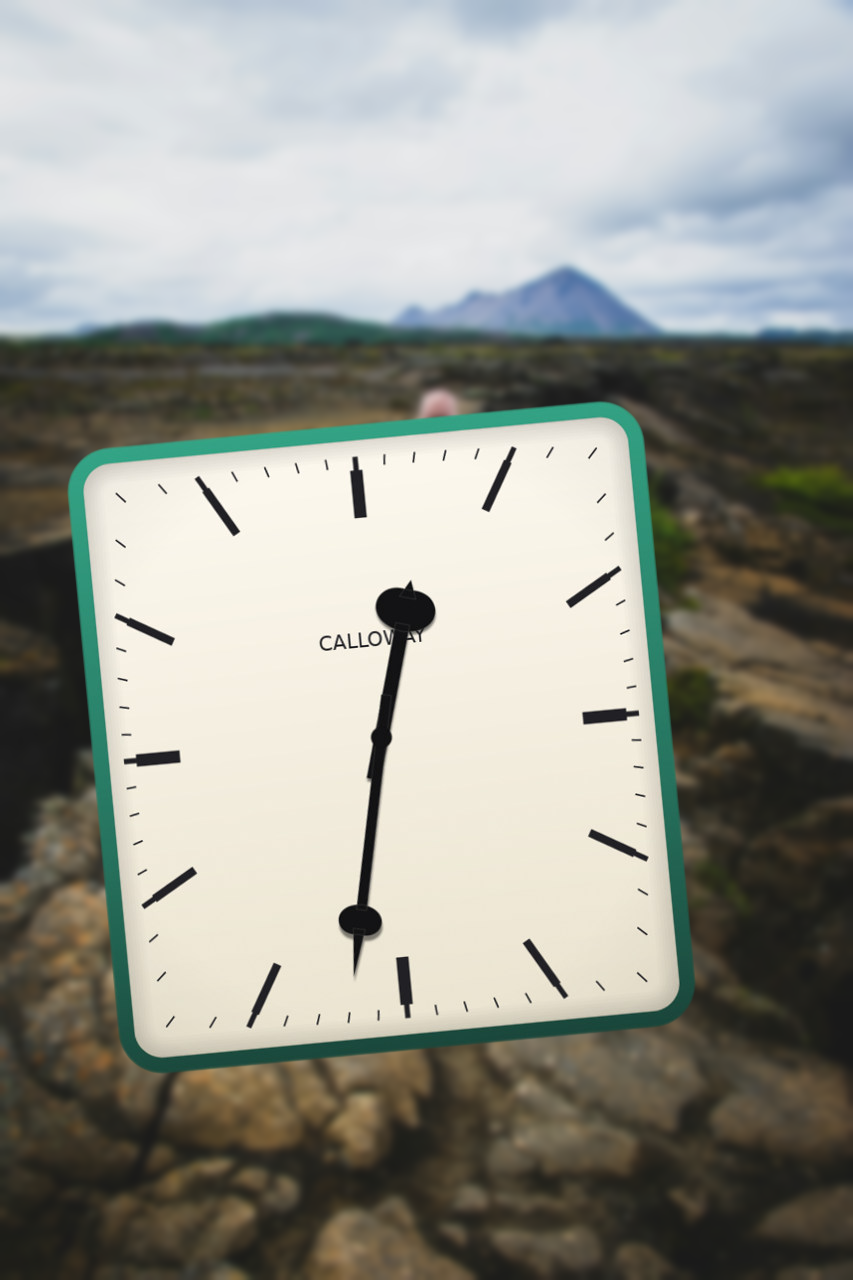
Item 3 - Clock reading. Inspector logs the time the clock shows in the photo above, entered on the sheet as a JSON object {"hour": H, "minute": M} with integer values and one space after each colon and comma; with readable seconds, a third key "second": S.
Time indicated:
{"hour": 12, "minute": 32}
